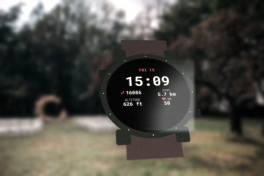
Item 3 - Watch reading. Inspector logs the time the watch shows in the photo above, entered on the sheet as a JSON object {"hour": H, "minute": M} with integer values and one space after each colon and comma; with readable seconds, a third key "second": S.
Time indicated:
{"hour": 15, "minute": 9}
